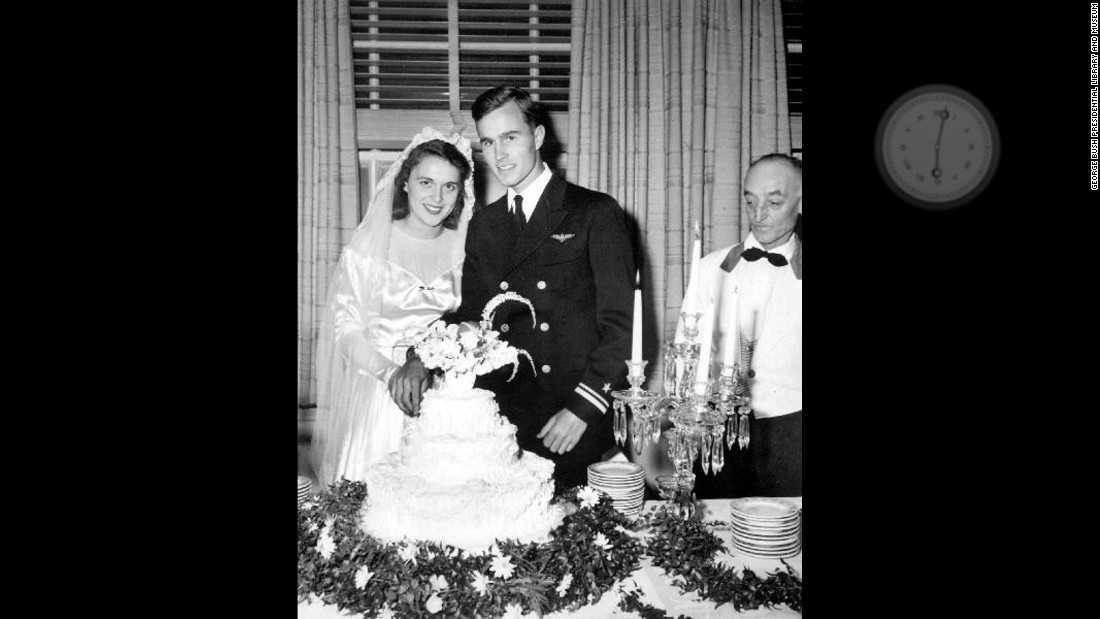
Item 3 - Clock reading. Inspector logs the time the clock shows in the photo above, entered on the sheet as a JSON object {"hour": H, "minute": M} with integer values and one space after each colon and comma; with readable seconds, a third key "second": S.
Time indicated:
{"hour": 6, "minute": 2}
